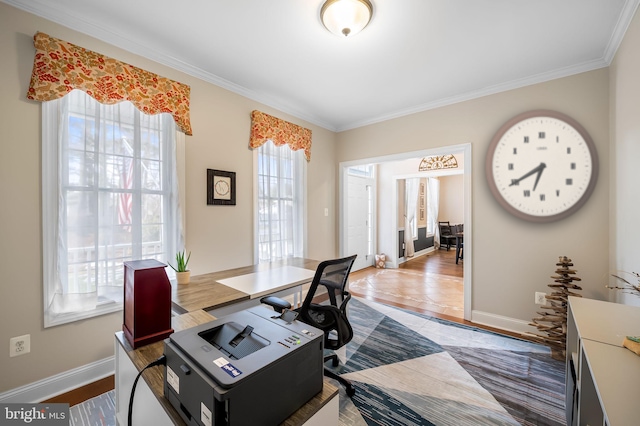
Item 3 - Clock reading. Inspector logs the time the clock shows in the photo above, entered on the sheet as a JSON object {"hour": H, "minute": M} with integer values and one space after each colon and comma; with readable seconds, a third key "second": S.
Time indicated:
{"hour": 6, "minute": 40}
